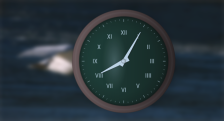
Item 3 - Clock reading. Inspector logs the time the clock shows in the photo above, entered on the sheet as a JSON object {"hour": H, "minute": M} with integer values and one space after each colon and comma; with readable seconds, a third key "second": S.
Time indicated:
{"hour": 8, "minute": 5}
